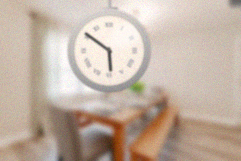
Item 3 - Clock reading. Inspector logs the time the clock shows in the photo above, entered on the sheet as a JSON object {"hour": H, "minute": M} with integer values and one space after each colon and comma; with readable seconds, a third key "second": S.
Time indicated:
{"hour": 5, "minute": 51}
